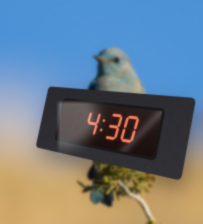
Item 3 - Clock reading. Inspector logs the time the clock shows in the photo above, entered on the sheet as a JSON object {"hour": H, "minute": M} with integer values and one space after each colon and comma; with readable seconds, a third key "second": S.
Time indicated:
{"hour": 4, "minute": 30}
